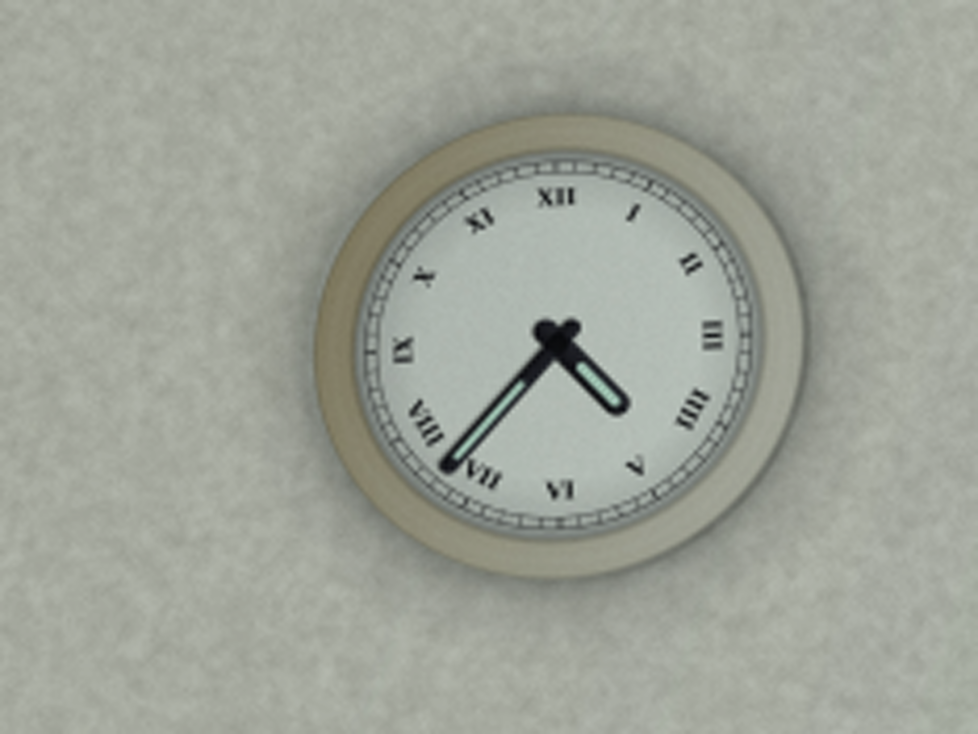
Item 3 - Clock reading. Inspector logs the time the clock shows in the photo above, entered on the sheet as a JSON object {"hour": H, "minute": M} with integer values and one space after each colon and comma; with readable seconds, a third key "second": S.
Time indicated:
{"hour": 4, "minute": 37}
